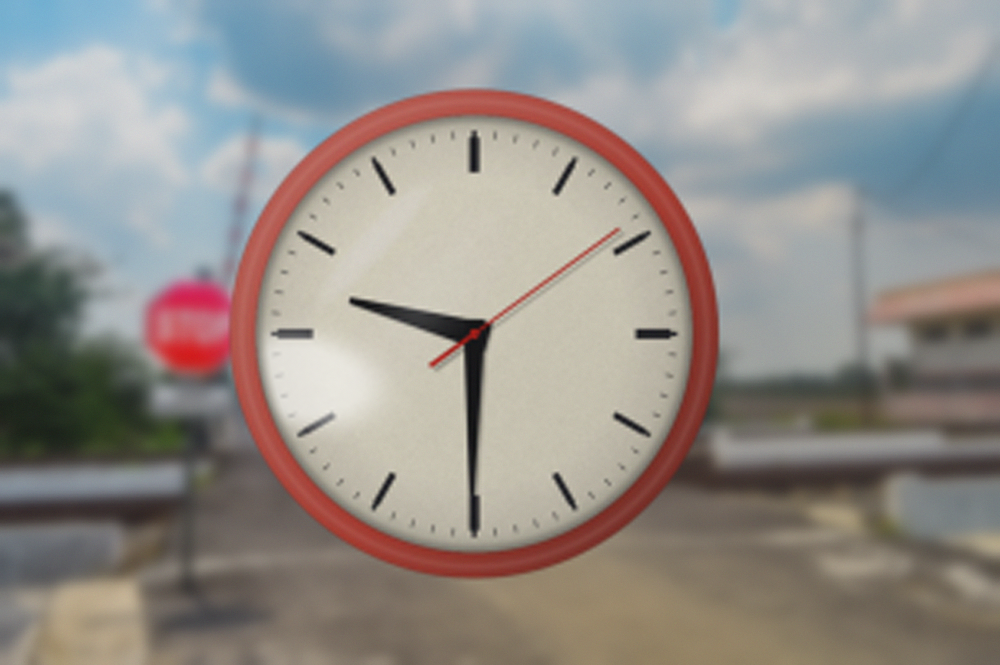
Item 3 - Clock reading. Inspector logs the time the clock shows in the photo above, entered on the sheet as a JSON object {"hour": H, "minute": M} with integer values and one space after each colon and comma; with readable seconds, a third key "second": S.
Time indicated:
{"hour": 9, "minute": 30, "second": 9}
